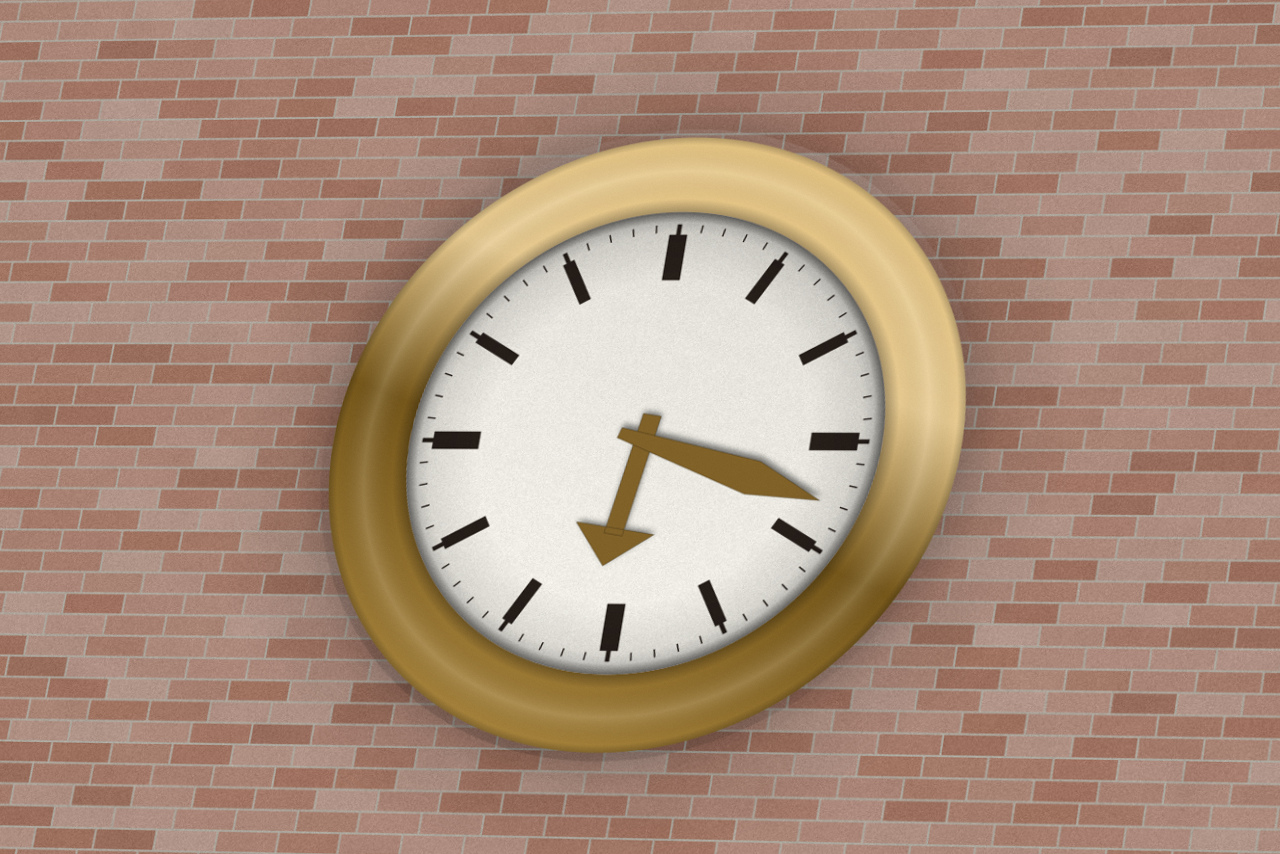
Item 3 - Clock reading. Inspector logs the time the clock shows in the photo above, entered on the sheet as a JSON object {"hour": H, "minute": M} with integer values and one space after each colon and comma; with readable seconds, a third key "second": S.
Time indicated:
{"hour": 6, "minute": 18}
